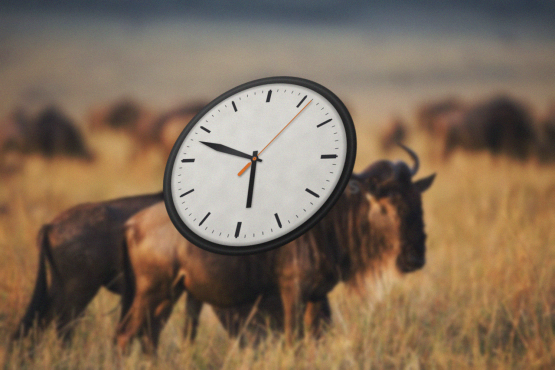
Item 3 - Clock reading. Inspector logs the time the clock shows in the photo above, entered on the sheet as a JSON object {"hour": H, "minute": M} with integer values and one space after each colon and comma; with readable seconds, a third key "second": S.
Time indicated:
{"hour": 5, "minute": 48, "second": 6}
